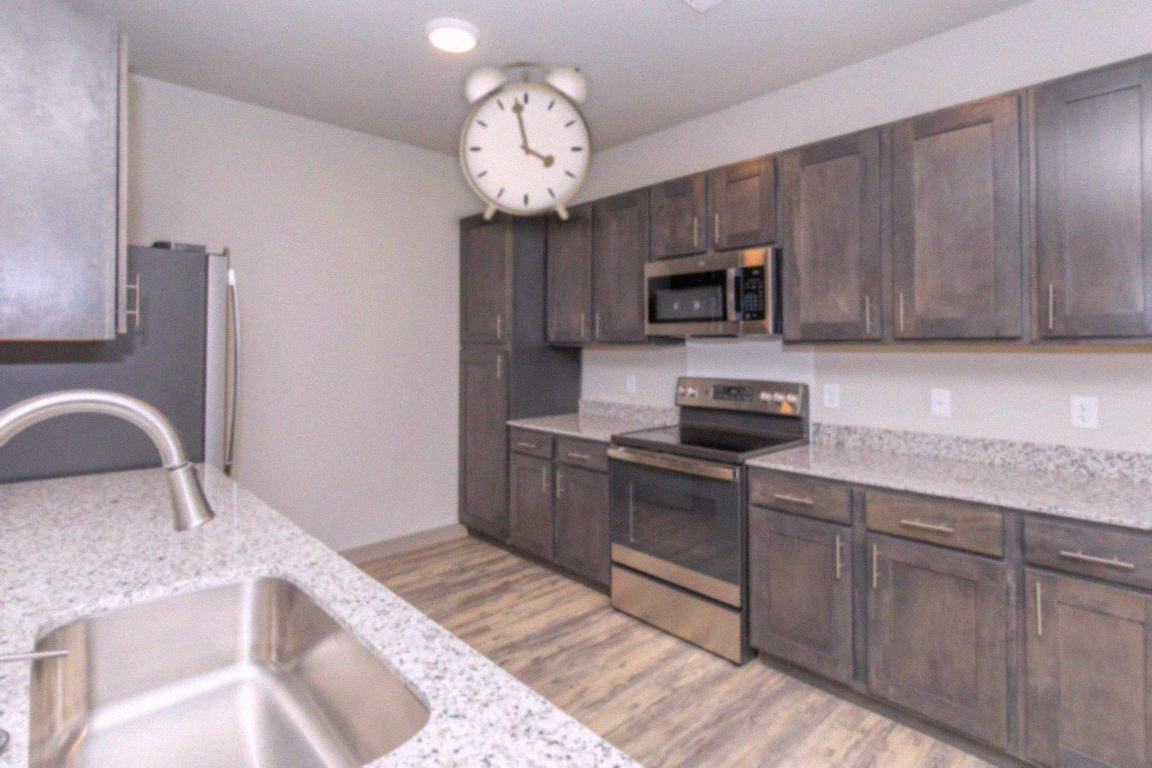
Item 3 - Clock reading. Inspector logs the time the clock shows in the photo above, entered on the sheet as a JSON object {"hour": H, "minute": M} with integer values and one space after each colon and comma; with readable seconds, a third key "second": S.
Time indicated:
{"hour": 3, "minute": 58}
